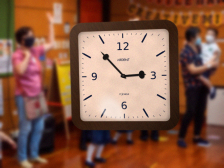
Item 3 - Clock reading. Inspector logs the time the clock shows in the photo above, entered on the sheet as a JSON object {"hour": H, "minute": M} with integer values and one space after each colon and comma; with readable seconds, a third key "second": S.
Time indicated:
{"hour": 2, "minute": 53}
